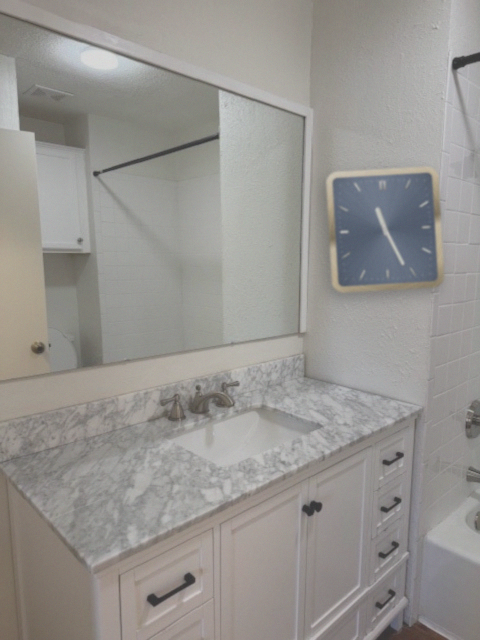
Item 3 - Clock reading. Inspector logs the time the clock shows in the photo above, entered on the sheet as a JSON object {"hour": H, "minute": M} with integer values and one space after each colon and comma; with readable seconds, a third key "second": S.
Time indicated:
{"hour": 11, "minute": 26}
